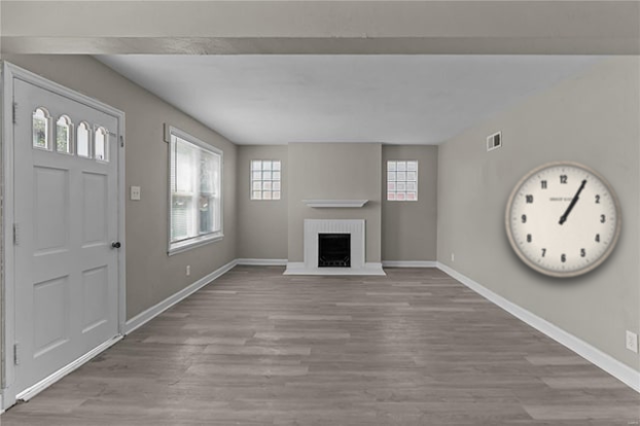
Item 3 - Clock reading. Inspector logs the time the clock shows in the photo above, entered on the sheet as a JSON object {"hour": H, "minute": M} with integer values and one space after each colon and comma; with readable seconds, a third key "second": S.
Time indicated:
{"hour": 1, "minute": 5}
